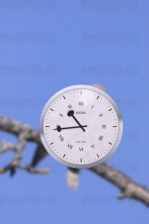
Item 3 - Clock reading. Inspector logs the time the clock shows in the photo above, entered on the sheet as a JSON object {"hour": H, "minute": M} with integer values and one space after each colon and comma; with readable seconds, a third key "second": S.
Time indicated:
{"hour": 10, "minute": 44}
